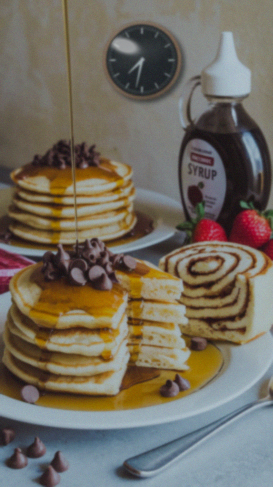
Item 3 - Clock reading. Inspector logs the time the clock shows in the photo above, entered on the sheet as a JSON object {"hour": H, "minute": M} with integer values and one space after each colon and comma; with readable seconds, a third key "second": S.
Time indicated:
{"hour": 7, "minute": 32}
